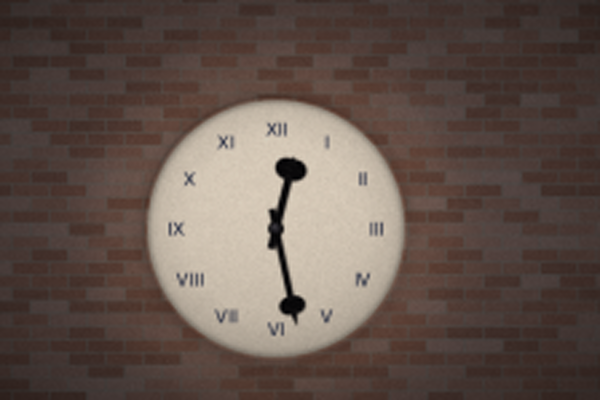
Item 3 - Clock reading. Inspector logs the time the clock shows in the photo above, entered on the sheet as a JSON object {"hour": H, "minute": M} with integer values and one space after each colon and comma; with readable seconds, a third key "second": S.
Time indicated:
{"hour": 12, "minute": 28}
